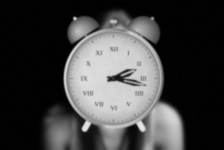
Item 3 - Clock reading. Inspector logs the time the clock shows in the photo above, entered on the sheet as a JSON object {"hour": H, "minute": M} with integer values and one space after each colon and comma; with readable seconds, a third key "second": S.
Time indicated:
{"hour": 2, "minute": 17}
